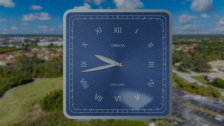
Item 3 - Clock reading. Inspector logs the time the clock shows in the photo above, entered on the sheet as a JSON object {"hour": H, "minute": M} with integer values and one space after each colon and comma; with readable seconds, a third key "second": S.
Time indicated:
{"hour": 9, "minute": 43}
